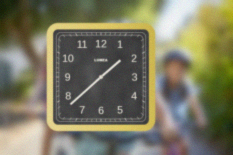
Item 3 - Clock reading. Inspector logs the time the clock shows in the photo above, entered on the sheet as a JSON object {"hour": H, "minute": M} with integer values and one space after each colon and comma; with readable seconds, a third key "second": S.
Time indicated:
{"hour": 1, "minute": 38}
